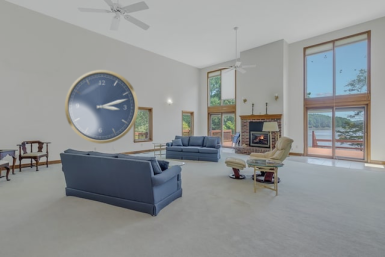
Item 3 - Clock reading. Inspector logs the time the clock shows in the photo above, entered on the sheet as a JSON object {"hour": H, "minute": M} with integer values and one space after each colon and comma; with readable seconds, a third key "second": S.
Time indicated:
{"hour": 3, "minute": 12}
